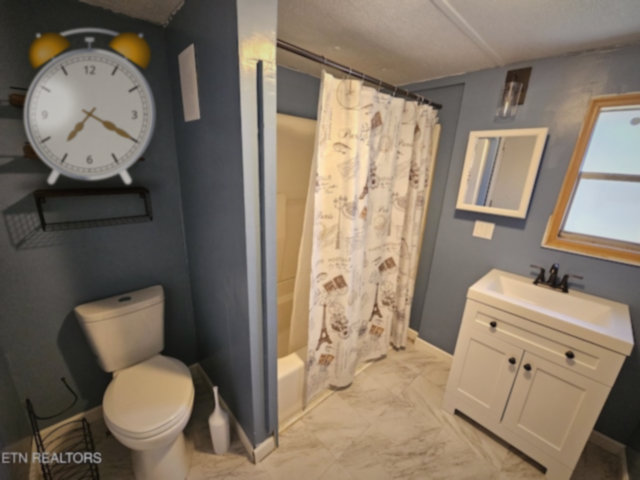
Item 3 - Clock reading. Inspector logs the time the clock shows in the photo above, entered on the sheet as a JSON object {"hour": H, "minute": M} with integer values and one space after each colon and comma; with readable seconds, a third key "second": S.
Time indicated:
{"hour": 7, "minute": 20}
